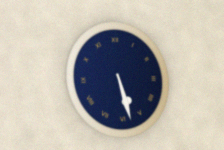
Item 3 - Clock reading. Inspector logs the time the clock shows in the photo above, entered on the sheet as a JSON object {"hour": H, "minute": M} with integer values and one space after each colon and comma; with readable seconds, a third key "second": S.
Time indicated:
{"hour": 5, "minute": 28}
